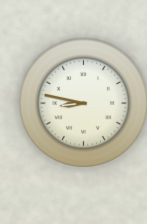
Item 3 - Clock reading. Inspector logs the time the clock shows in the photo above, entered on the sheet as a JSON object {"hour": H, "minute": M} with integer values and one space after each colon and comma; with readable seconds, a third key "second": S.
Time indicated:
{"hour": 8, "minute": 47}
